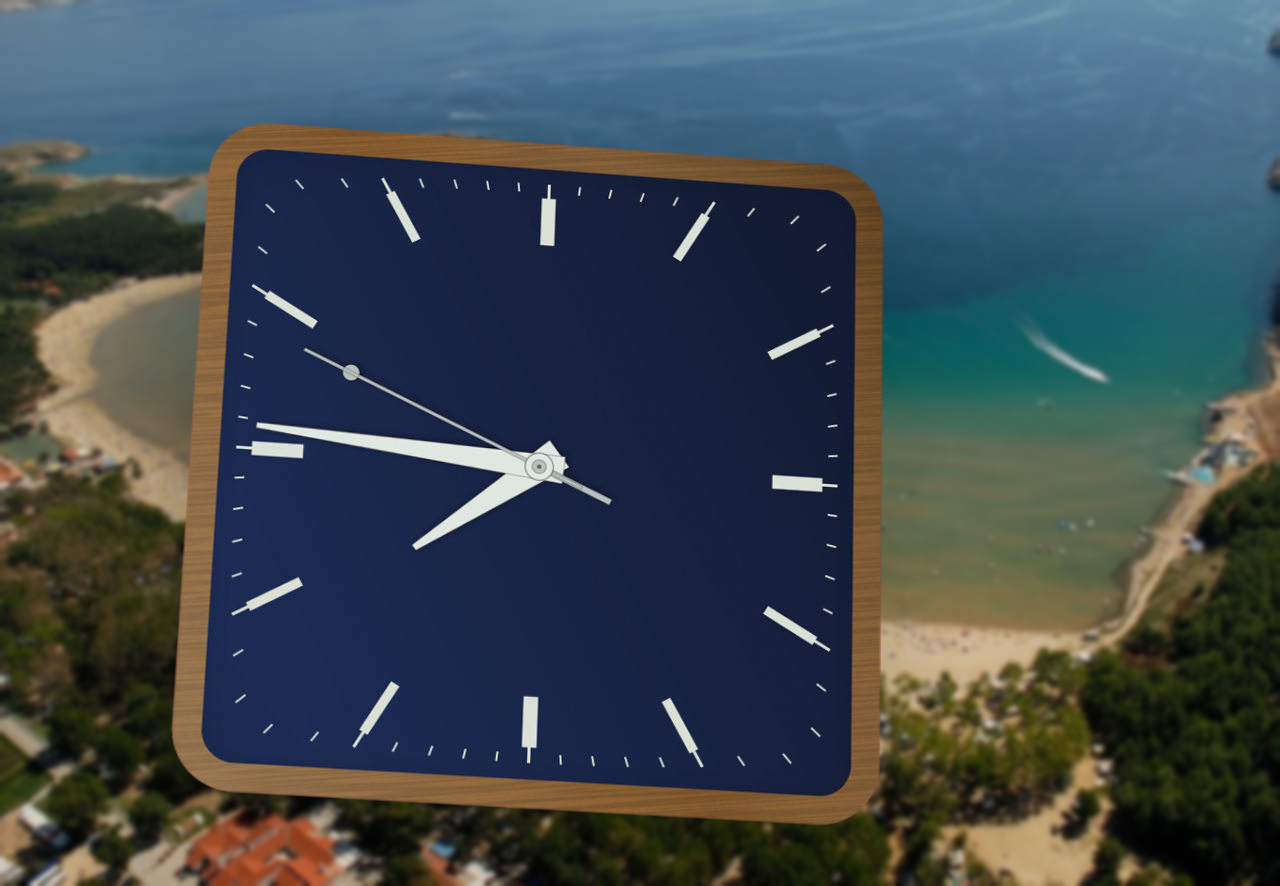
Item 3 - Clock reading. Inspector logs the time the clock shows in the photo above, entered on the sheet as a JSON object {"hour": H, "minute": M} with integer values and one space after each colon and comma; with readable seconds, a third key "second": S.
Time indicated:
{"hour": 7, "minute": 45, "second": 49}
